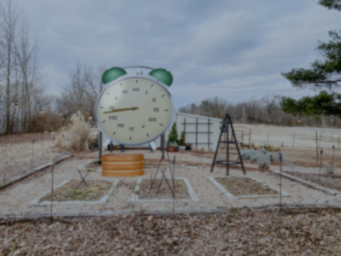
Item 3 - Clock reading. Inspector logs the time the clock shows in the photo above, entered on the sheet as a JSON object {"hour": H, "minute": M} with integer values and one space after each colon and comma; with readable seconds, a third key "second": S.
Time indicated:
{"hour": 8, "minute": 43}
